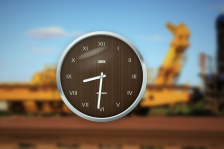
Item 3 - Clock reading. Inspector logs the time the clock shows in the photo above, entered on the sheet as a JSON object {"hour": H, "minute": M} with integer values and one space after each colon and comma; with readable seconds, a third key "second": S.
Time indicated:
{"hour": 8, "minute": 31}
